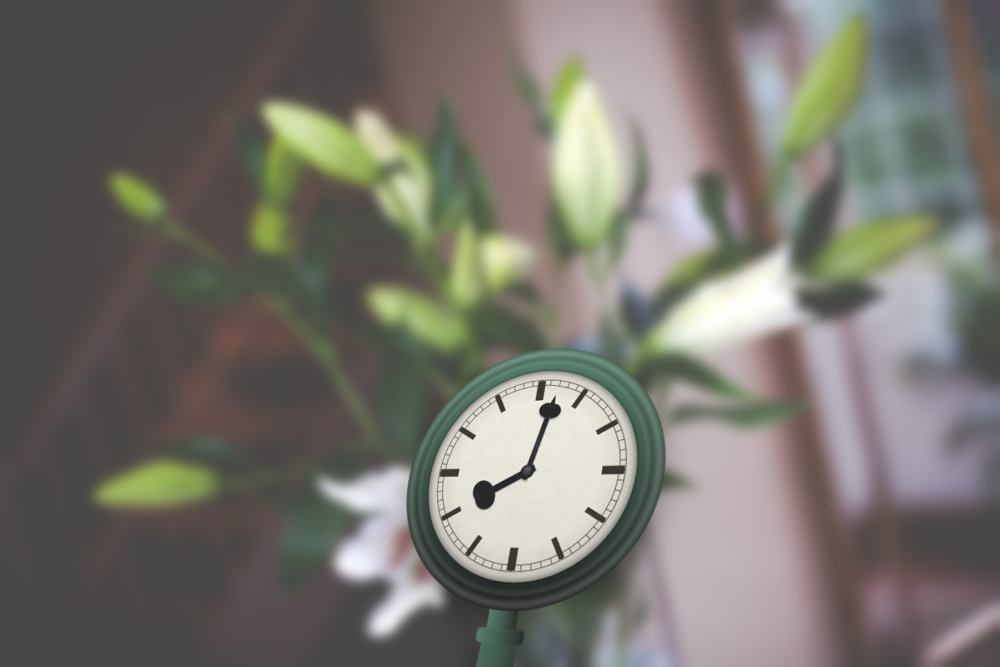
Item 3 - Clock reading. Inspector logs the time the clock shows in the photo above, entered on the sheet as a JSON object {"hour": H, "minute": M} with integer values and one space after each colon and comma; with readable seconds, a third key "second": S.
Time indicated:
{"hour": 8, "minute": 2}
